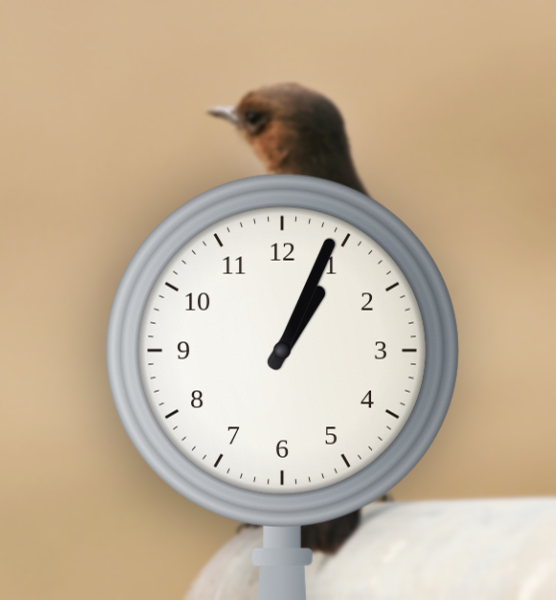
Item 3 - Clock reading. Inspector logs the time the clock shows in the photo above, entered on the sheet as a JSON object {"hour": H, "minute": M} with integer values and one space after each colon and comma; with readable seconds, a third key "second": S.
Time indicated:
{"hour": 1, "minute": 4}
